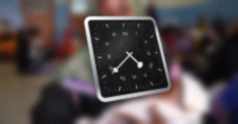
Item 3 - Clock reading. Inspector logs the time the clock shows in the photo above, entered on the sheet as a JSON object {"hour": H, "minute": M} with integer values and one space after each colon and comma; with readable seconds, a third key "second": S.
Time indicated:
{"hour": 4, "minute": 39}
